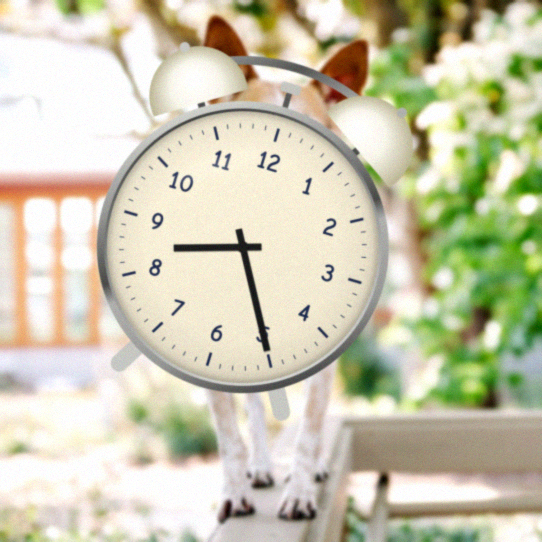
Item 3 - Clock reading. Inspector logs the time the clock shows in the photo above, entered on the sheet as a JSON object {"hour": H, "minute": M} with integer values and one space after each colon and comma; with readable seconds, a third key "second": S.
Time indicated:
{"hour": 8, "minute": 25}
